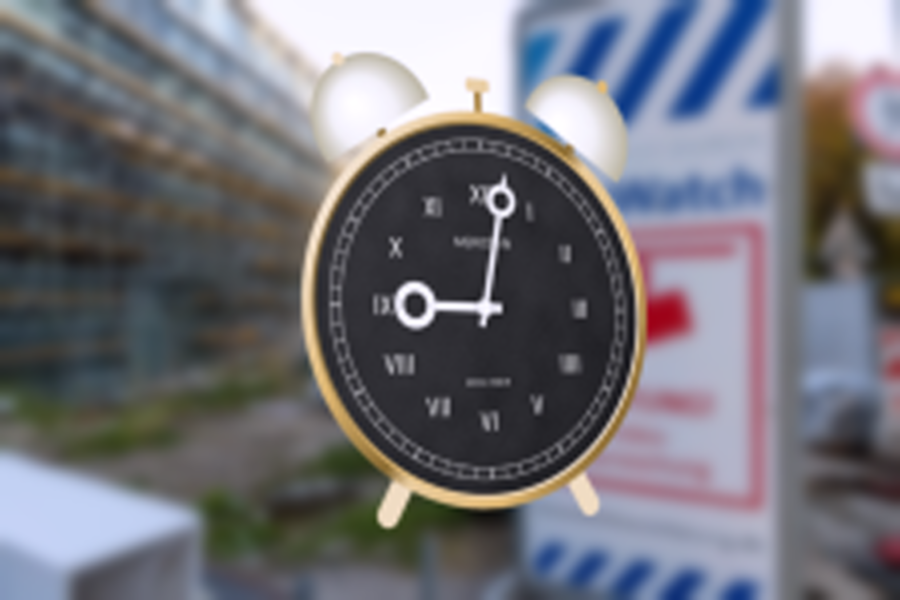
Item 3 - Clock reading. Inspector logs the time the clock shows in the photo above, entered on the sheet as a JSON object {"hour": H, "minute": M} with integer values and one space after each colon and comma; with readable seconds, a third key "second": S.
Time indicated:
{"hour": 9, "minute": 2}
